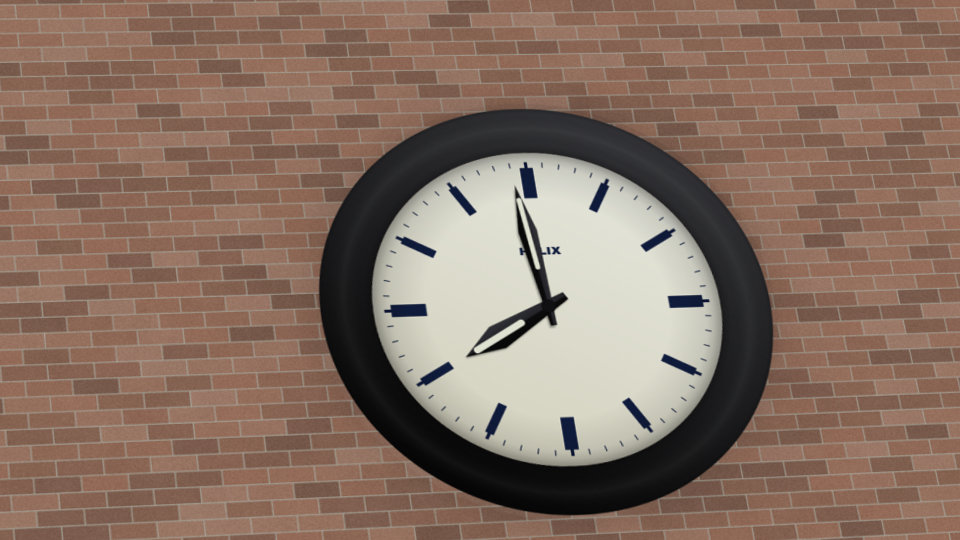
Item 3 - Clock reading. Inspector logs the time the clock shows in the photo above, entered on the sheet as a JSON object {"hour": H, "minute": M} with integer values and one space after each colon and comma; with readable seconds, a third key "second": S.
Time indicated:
{"hour": 7, "minute": 59}
